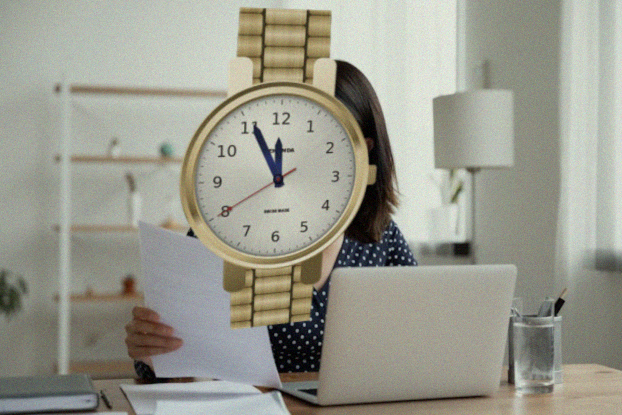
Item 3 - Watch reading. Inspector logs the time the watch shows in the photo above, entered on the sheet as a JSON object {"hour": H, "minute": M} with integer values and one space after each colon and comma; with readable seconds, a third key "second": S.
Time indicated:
{"hour": 11, "minute": 55, "second": 40}
